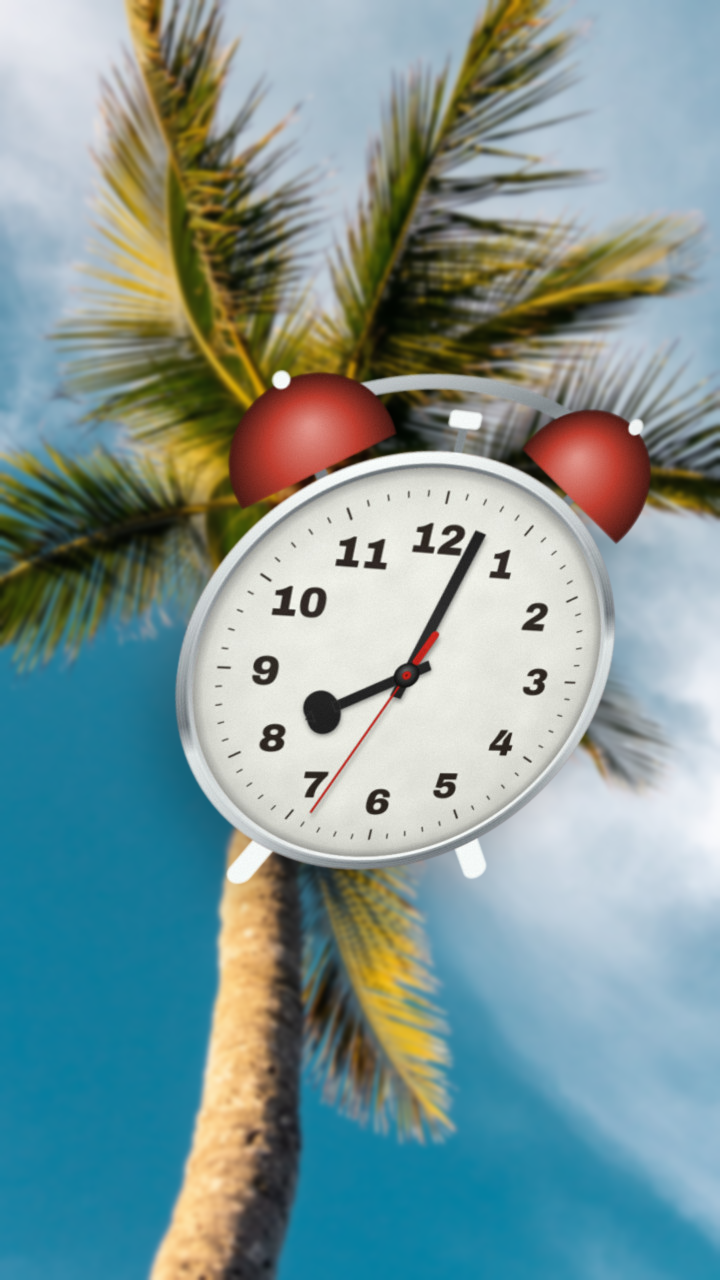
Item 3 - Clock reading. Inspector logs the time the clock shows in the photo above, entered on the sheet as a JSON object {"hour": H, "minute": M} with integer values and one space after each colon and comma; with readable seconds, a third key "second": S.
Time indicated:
{"hour": 8, "minute": 2, "second": 34}
